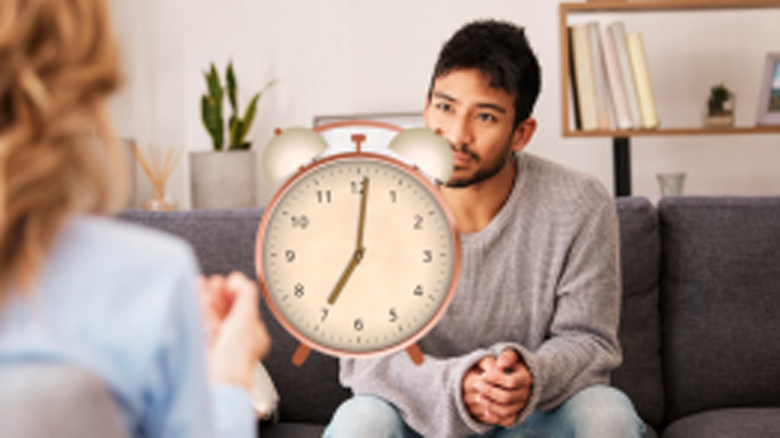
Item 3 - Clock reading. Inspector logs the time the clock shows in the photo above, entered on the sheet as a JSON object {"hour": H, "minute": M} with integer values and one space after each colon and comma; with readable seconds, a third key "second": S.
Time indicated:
{"hour": 7, "minute": 1}
